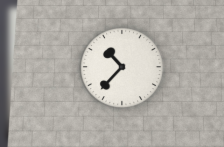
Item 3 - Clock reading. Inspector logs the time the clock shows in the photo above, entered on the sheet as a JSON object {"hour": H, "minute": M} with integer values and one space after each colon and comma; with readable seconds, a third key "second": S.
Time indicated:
{"hour": 10, "minute": 37}
